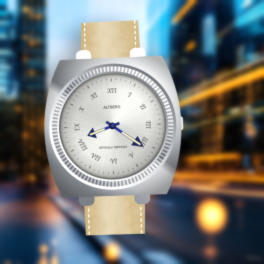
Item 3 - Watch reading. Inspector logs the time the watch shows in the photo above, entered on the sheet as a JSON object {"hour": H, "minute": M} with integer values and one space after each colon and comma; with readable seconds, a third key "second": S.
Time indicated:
{"hour": 8, "minute": 21}
